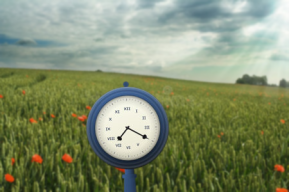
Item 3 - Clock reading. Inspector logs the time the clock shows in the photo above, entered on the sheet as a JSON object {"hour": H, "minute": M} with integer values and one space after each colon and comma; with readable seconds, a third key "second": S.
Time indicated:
{"hour": 7, "minute": 20}
